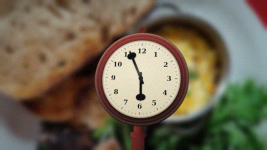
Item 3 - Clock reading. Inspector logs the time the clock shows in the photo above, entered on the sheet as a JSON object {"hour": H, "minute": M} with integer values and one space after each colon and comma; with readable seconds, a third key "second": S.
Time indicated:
{"hour": 5, "minute": 56}
